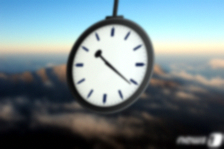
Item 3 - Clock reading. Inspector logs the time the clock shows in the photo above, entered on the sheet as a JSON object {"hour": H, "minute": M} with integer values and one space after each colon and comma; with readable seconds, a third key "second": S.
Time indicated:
{"hour": 10, "minute": 21}
